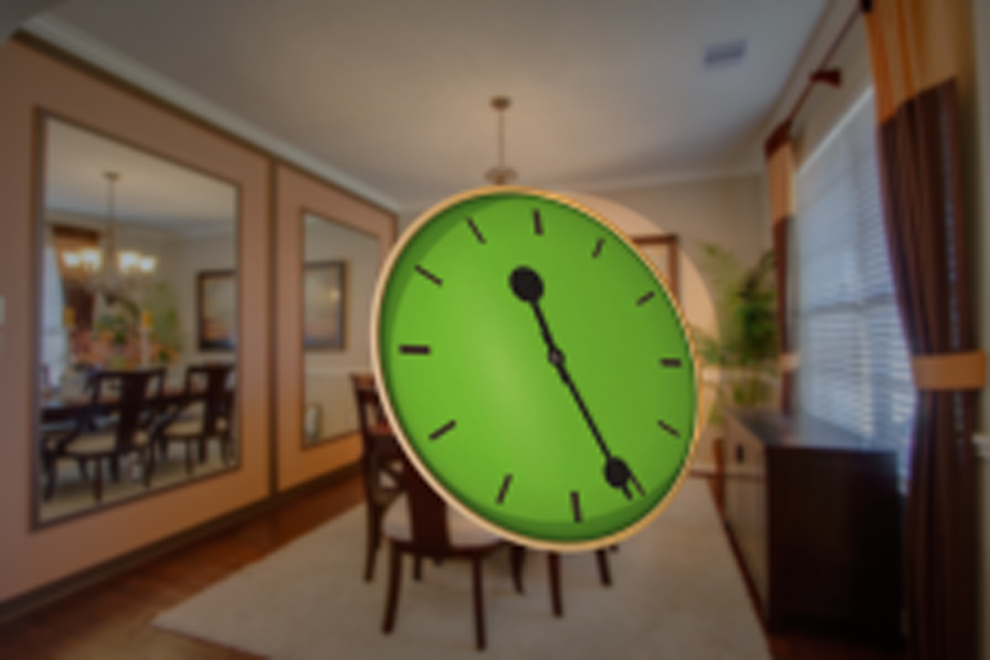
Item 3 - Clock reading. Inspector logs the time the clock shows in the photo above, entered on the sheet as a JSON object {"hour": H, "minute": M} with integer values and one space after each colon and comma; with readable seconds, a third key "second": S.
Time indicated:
{"hour": 11, "minute": 26}
